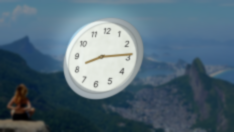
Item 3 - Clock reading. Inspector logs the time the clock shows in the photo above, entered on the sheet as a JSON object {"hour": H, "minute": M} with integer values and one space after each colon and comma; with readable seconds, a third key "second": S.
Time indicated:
{"hour": 8, "minute": 14}
